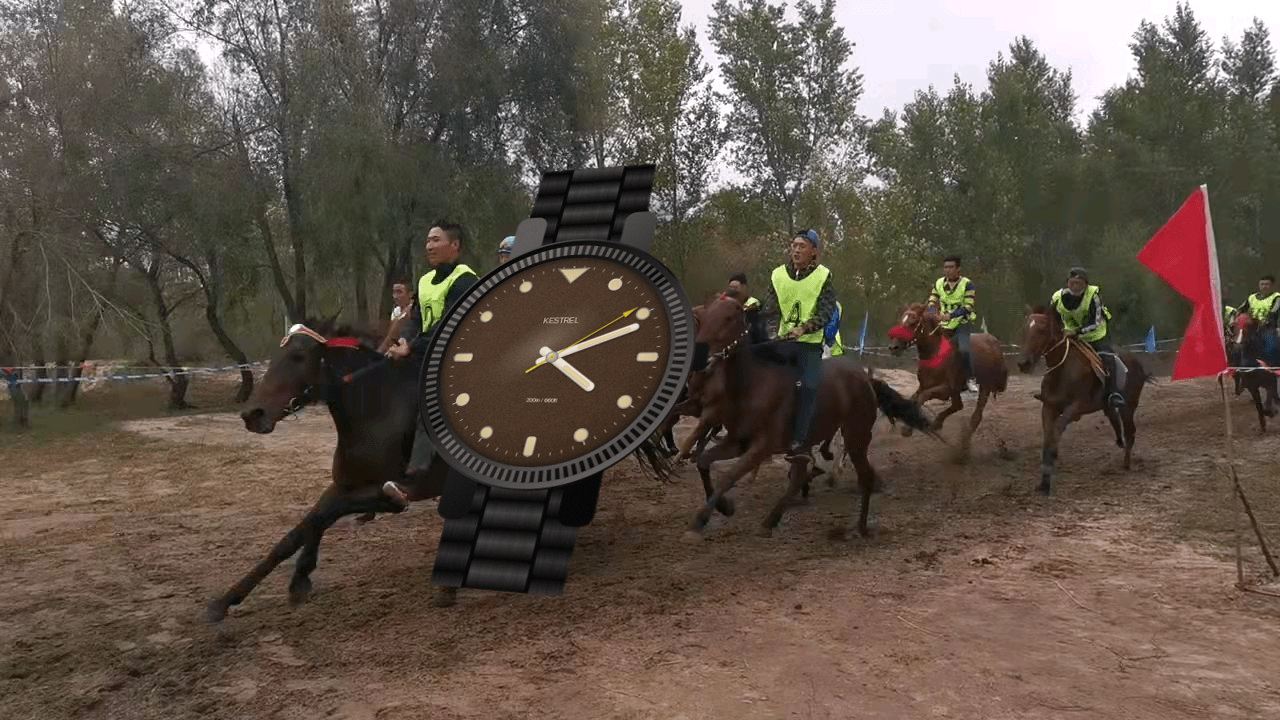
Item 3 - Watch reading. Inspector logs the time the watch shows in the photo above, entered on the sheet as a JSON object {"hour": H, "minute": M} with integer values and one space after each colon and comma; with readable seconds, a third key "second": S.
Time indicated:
{"hour": 4, "minute": 11, "second": 9}
